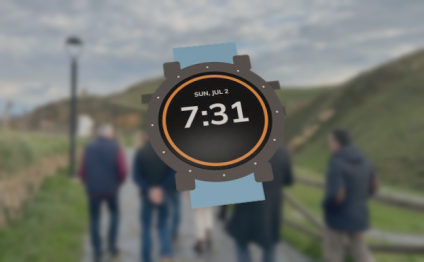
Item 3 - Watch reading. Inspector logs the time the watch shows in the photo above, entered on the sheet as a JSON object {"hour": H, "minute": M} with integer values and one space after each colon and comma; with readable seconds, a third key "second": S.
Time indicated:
{"hour": 7, "minute": 31}
